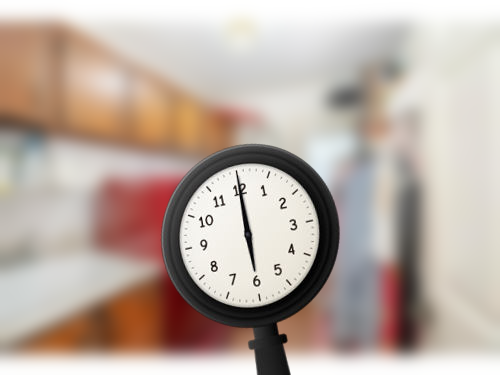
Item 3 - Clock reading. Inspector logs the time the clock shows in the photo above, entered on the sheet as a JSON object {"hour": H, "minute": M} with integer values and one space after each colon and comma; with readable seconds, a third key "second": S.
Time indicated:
{"hour": 6, "minute": 0}
